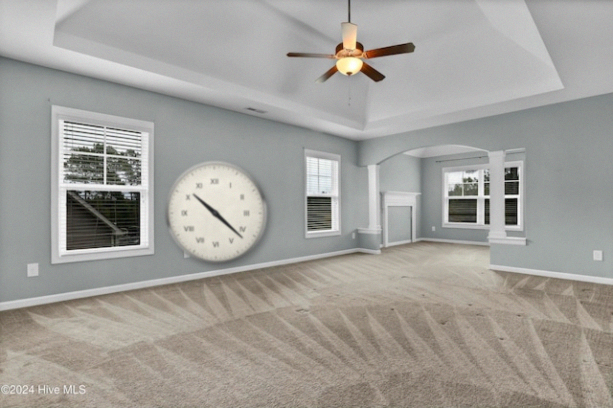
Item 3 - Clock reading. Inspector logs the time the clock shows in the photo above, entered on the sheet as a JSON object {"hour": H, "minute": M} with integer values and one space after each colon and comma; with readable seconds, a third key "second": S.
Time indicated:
{"hour": 10, "minute": 22}
